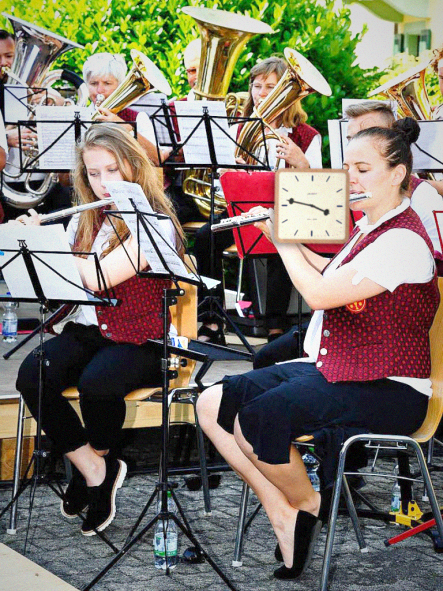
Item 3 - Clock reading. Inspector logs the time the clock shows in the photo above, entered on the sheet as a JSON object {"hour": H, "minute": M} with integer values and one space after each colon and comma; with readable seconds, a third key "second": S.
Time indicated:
{"hour": 3, "minute": 47}
